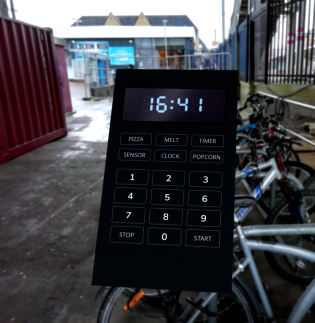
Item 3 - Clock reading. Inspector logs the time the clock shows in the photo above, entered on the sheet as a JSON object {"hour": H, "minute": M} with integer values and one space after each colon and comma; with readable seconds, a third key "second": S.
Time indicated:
{"hour": 16, "minute": 41}
